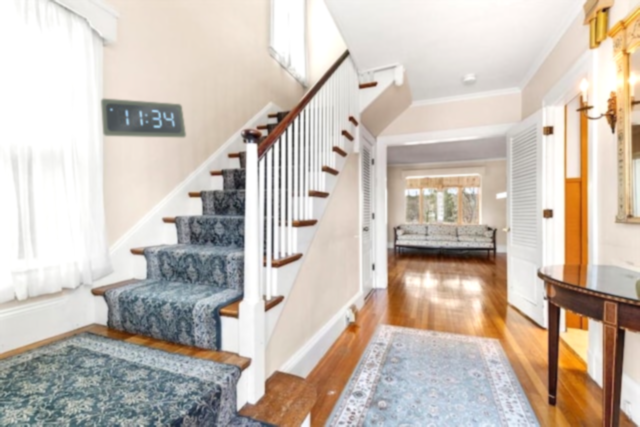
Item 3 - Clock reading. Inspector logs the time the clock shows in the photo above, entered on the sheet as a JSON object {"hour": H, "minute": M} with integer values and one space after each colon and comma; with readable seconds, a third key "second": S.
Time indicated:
{"hour": 11, "minute": 34}
